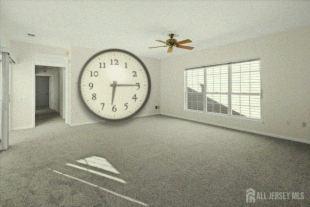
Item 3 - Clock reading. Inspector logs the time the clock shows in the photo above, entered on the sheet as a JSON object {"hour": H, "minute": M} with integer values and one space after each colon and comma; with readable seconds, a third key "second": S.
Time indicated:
{"hour": 6, "minute": 15}
